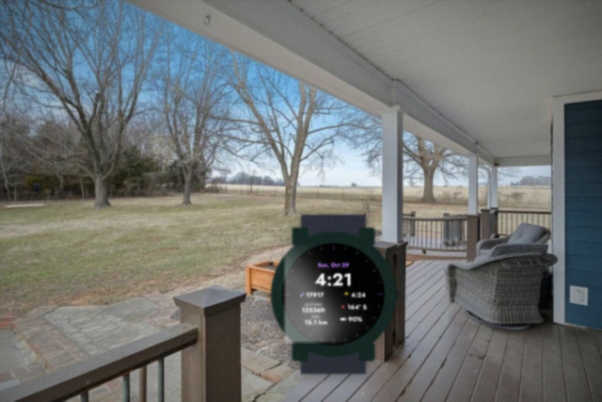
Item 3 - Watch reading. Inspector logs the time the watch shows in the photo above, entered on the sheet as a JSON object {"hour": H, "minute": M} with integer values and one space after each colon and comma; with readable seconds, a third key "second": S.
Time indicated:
{"hour": 4, "minute": 21}
